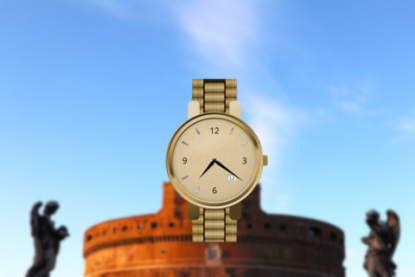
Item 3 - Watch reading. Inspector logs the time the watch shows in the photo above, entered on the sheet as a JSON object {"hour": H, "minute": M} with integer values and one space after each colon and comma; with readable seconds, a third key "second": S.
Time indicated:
{"hour": 7, "minute": 21}
